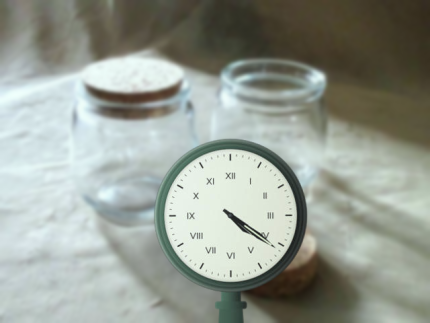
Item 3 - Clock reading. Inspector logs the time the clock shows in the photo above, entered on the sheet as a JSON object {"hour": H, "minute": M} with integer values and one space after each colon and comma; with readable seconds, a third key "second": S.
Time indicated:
{"hour": 4, "minute": 21}
